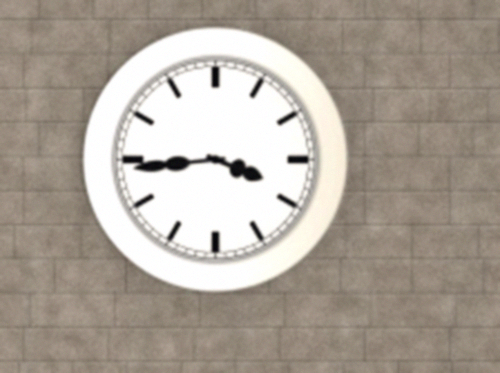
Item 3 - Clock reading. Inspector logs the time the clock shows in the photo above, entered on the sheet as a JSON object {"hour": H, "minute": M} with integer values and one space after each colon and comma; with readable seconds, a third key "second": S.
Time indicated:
{"hour": 3, "minute": 44}
